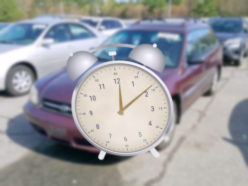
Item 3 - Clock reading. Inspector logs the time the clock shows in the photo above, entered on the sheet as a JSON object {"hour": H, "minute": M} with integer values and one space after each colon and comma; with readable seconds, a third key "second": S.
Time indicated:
{"hour": 12, "minute": 9}
